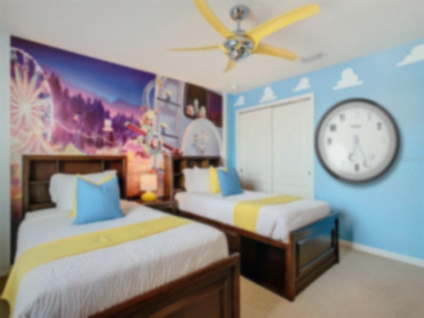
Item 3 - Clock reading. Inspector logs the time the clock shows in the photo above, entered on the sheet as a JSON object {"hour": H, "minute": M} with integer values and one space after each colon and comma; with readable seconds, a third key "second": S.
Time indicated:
{"hour": 6, "minute": 26}
